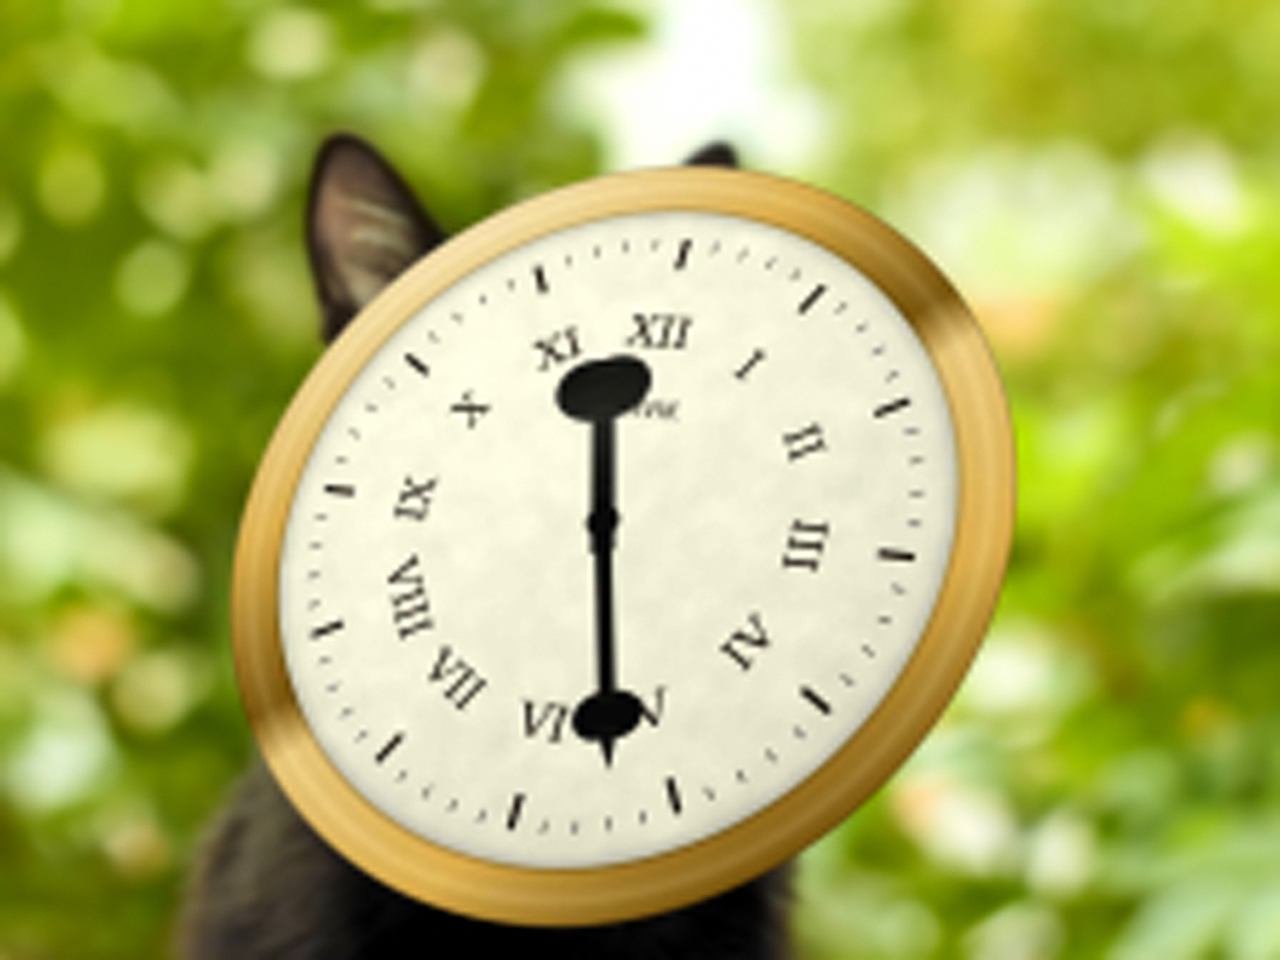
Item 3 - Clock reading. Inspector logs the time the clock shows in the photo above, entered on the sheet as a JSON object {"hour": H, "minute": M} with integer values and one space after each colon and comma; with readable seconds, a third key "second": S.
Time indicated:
{"hour": 11, "minute": 27}
